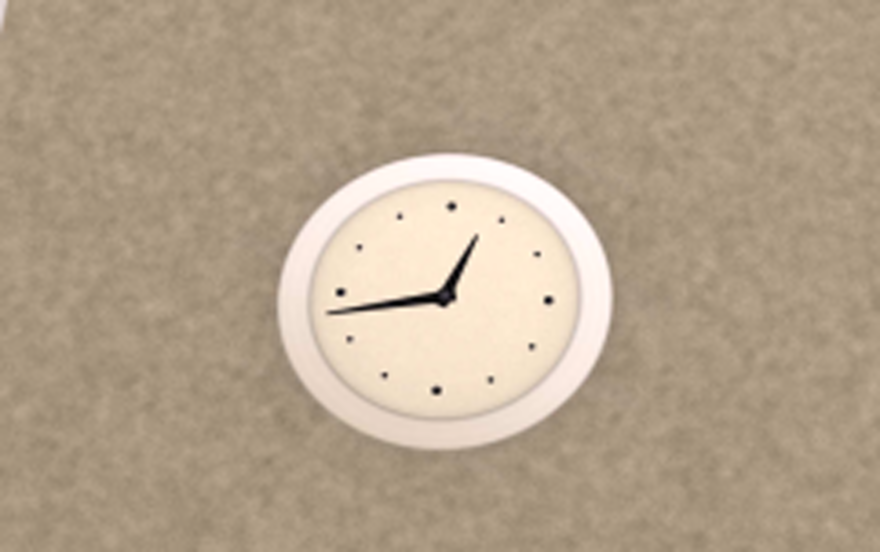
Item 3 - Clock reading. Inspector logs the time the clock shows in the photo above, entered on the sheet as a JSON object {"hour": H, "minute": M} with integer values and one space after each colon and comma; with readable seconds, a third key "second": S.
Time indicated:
{"hour": 12, "minute": 43}
